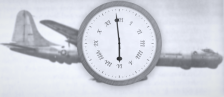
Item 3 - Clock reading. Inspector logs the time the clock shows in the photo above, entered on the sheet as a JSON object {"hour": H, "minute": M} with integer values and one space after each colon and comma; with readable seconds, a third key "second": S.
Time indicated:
{"hour": 5, "minute": 59}
